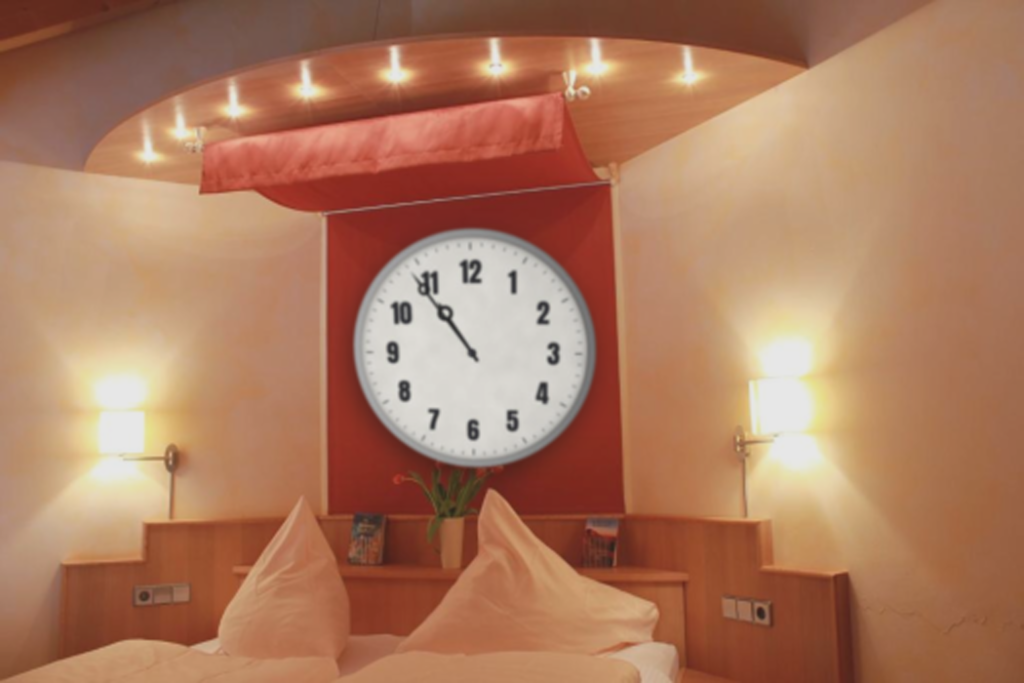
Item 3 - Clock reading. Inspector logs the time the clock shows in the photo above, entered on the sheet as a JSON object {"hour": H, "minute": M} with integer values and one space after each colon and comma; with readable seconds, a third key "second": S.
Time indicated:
{"hour": 10, "minute": 54}
